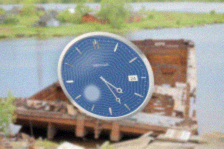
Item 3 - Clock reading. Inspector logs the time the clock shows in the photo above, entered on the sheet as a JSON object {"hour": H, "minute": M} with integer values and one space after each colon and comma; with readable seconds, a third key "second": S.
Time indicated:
{"hour": 4, "minute": 26}
